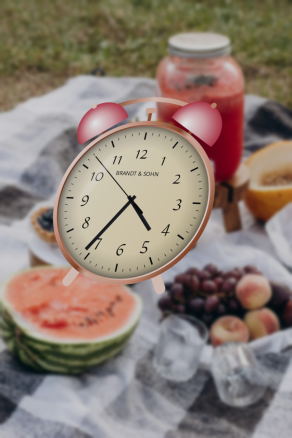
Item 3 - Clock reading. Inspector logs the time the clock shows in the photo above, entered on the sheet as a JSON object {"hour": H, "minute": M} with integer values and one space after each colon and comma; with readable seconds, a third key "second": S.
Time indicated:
{"hour": 4, "minute": 35, "second": 52}
